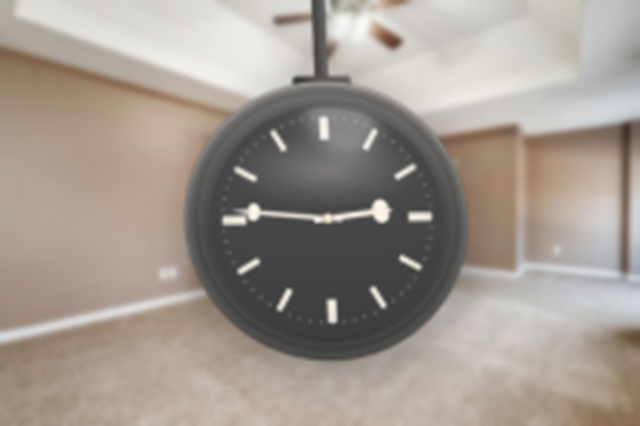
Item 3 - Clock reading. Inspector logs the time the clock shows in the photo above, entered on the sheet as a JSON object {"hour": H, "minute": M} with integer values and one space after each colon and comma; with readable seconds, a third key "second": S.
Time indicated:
{"hour": 2, "minute": 46}
